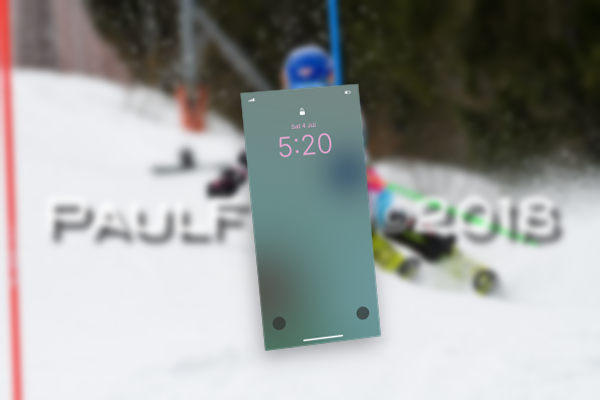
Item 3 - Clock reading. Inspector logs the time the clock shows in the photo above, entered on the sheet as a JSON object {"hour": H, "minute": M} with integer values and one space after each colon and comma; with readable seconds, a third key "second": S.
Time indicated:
{"hour": 5, "minute": 20}
